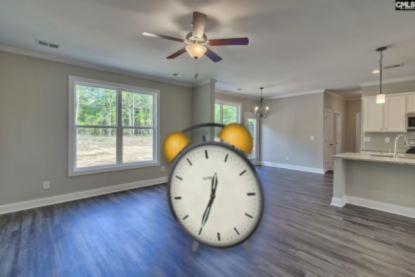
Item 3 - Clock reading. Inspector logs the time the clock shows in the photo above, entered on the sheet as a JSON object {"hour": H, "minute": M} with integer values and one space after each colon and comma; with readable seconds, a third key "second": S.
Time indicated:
{"hour": 12, "minute": 35}
